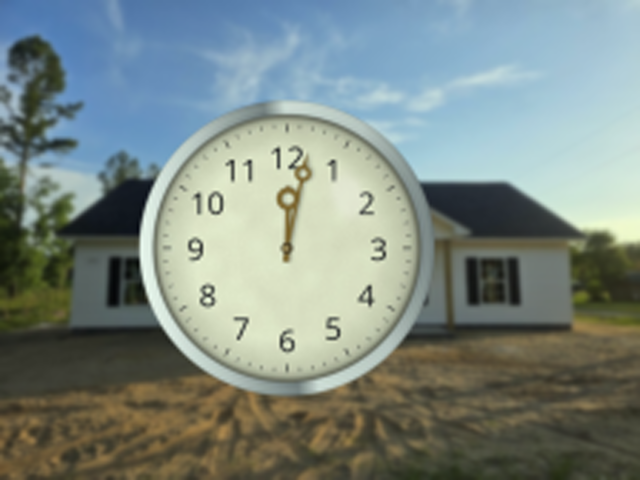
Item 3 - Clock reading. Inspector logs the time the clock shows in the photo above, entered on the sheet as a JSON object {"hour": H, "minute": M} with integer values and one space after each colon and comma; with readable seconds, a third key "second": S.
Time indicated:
{"hour": 12, "minute": 2}
